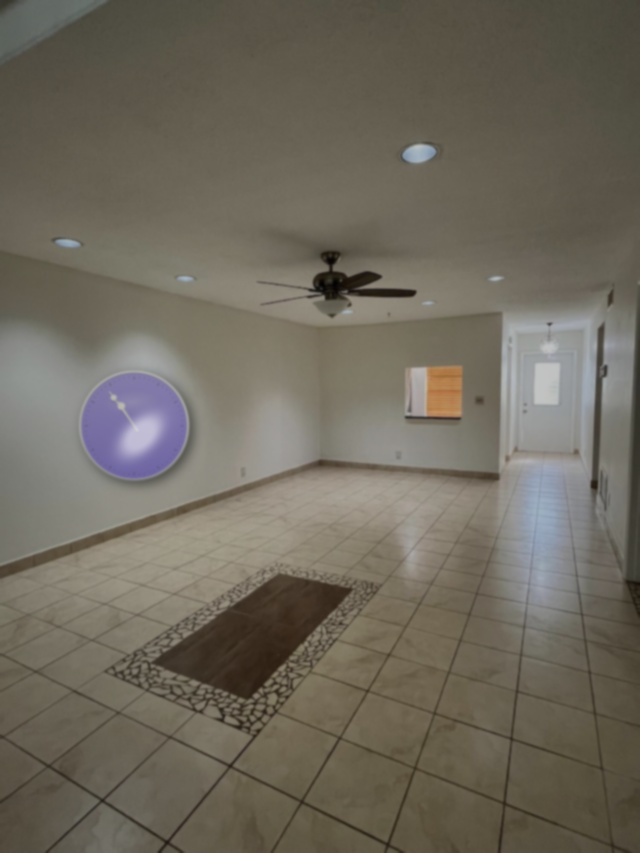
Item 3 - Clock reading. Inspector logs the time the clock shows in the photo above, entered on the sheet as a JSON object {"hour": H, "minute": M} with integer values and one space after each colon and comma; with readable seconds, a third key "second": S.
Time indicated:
{"hour": 10, "minute": 54}
